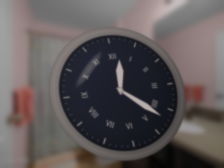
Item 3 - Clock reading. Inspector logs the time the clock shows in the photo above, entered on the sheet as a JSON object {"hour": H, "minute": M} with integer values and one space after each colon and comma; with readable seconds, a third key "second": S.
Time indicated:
{"hour": 12, "minute": 22}
